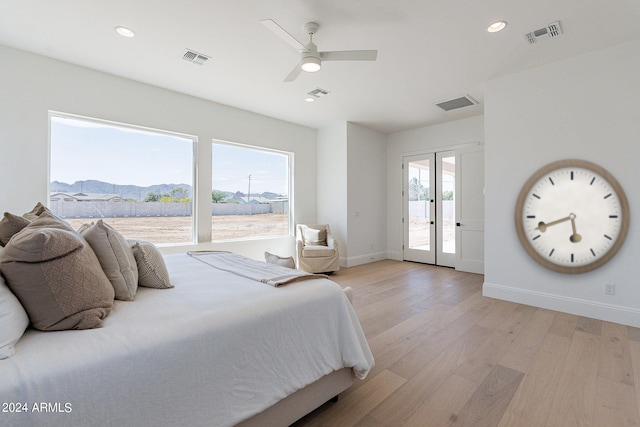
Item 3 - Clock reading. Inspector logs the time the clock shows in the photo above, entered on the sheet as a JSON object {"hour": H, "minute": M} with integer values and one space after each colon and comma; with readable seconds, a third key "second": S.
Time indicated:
{"hour": 5, "minute": 42}
